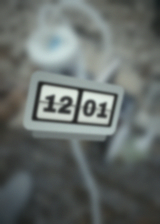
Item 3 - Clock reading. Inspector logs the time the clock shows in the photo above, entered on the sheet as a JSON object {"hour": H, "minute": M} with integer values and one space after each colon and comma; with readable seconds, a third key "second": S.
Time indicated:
{"hour": 12, "minute": 1}
